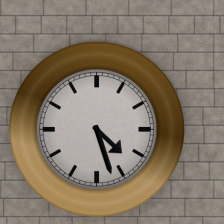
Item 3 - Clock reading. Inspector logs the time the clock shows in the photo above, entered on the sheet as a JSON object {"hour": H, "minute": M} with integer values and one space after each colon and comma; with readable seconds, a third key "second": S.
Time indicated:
{"hour": 4, "minute": 27}
